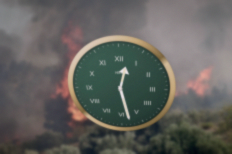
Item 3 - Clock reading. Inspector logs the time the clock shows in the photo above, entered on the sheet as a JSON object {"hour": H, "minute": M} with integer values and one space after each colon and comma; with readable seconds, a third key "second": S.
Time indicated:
{"hour": 12, "minute": 28}
